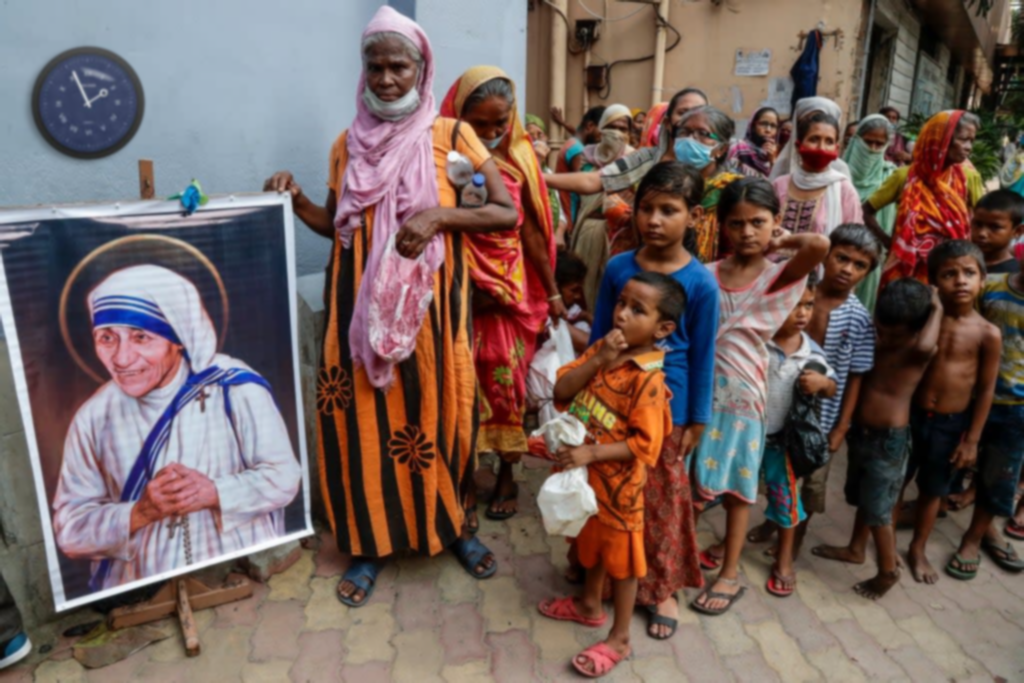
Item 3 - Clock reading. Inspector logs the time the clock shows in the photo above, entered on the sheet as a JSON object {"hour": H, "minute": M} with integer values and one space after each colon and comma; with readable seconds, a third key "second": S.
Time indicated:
{"hour": 1, "minute": 56}
